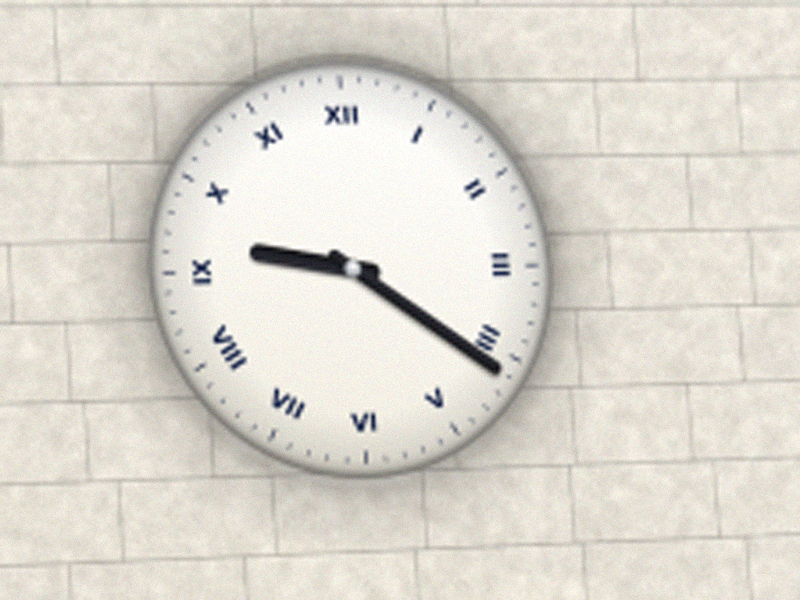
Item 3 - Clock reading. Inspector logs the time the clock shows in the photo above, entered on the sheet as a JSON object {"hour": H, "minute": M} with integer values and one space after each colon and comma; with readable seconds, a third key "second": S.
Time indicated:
{"hour": 9, "minute": 21}
